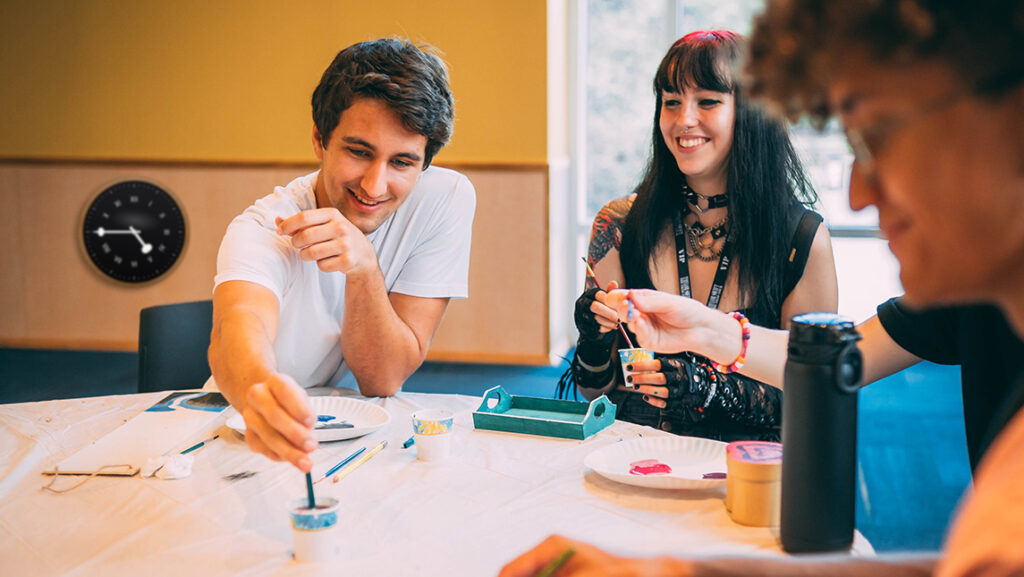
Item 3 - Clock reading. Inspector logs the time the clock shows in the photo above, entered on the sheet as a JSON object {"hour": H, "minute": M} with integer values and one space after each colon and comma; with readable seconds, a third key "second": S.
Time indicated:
{"hour": 4, "minute": 45}
